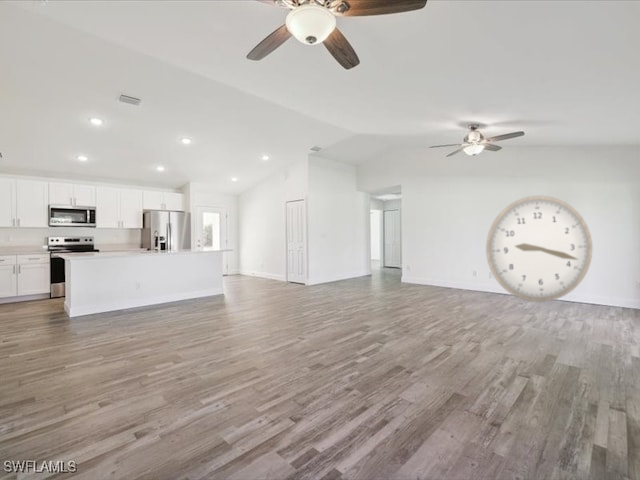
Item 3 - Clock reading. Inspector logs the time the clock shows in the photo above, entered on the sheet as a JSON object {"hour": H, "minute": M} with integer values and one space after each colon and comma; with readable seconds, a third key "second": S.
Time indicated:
{"hour": 9, "minute": 18}
